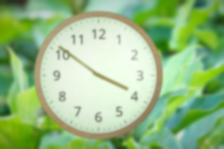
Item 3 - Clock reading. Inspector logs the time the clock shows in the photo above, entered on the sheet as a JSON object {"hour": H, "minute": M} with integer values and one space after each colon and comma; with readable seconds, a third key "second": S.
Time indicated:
{"hour": 3, "minute": 51}
